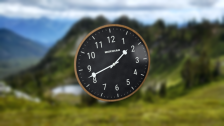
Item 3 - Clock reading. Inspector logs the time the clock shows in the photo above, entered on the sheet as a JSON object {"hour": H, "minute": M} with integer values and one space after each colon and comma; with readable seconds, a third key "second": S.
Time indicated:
{"hour": 1, "minute": 42}
